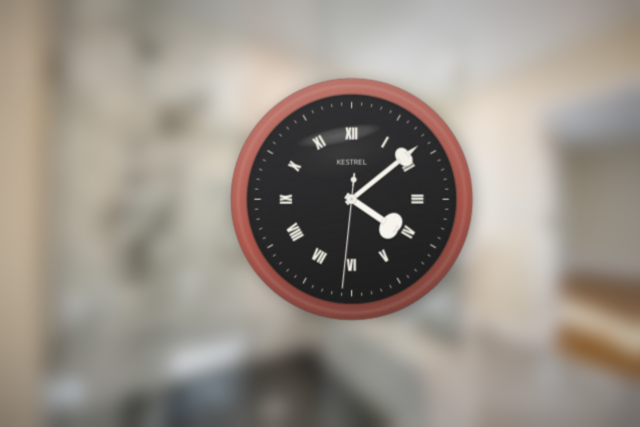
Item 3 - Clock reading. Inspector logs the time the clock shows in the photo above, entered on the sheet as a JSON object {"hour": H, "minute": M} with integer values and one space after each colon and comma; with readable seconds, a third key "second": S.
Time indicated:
{"hour": 4, "minute": 8, "second": 31}
